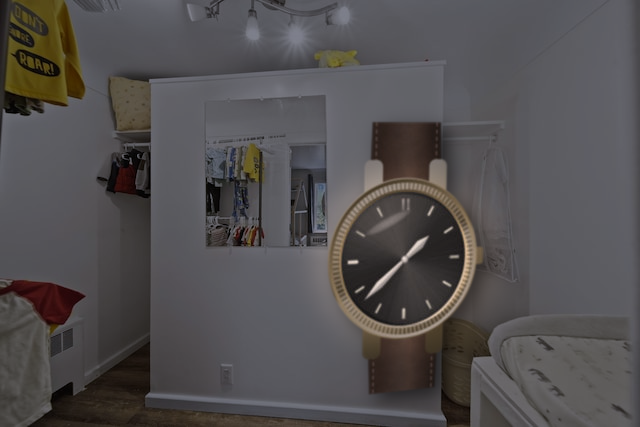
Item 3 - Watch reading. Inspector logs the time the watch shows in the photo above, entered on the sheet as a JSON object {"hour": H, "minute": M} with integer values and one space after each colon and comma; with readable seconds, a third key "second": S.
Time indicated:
{"hour": 1, "minute": 38}
